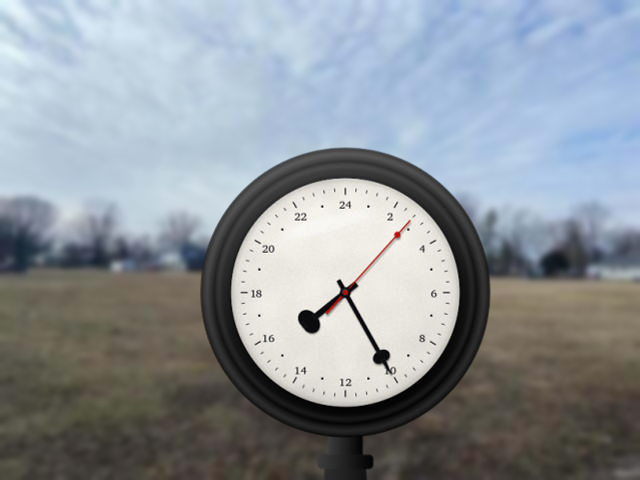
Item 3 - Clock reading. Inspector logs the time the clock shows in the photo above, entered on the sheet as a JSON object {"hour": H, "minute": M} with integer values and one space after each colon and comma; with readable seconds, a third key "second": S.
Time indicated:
{"hour": 15, "minute": 25, "second": 7}
